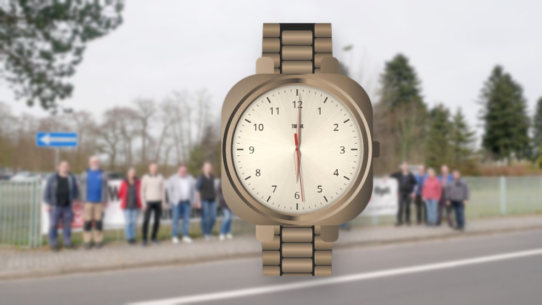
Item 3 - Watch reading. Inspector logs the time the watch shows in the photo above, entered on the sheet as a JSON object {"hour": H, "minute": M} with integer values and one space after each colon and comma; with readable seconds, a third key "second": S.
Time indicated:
{"hour": 6, "minute": 0, "second": 29}
